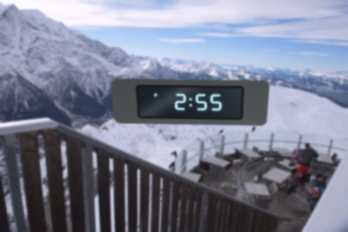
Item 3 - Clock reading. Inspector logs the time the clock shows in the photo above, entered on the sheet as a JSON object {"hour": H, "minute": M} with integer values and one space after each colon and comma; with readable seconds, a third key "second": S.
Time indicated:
{"hour": 2, "minute": 55}
